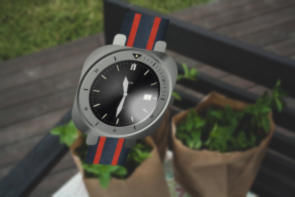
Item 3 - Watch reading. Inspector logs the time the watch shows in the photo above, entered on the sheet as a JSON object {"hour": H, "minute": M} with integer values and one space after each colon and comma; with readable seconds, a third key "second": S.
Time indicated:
{"hour": 11, "minute": 31}
